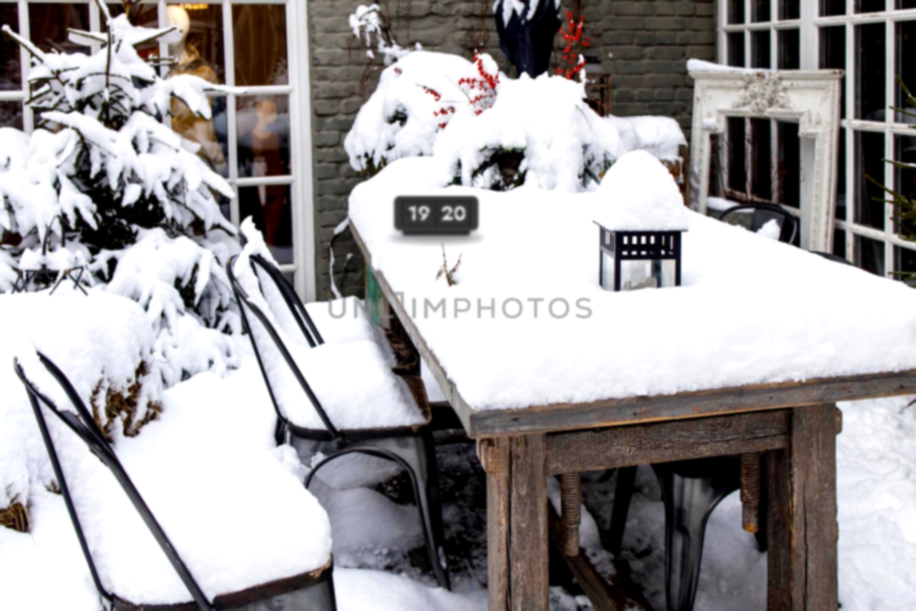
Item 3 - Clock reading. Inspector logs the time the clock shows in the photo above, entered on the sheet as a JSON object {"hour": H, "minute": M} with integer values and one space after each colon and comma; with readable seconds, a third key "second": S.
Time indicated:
{"hour": 19, "minute": 20}
